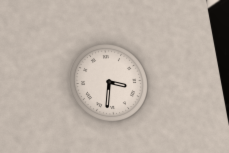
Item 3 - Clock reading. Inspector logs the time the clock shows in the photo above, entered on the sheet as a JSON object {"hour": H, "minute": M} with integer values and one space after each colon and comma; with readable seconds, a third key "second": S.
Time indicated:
{"hour": 3, "minute": 32}
